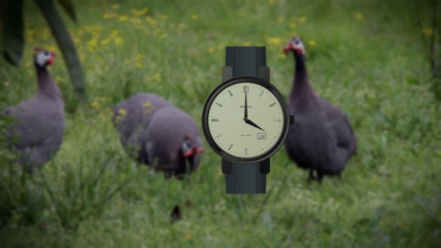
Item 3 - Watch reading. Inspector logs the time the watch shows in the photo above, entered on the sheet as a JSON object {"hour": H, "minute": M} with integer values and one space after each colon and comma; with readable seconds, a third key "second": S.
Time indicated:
{"hour": 4, "minute": 0}
